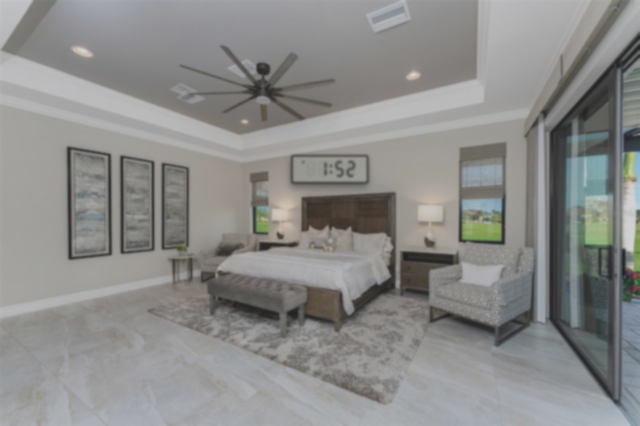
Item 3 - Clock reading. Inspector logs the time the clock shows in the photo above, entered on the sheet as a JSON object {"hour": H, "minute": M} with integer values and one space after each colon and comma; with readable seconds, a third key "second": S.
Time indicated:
{"hour": 1, "minute": 52}
